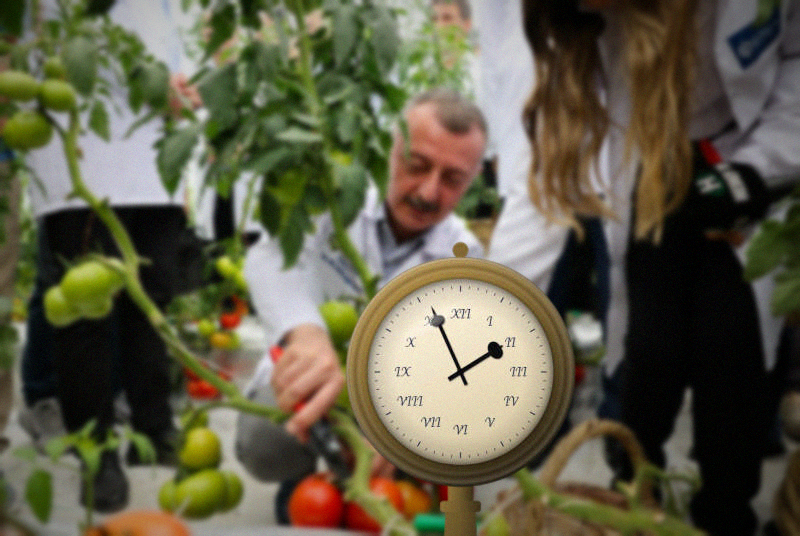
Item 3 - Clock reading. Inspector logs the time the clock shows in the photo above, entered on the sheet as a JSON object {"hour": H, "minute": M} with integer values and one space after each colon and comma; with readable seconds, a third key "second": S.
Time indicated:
{"hour": 1, "minute": 56}
